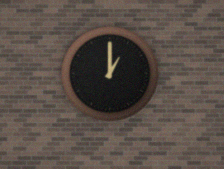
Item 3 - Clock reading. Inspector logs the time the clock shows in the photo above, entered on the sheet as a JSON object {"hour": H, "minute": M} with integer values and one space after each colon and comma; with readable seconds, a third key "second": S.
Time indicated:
{"hour": 1, "minute": 0}
